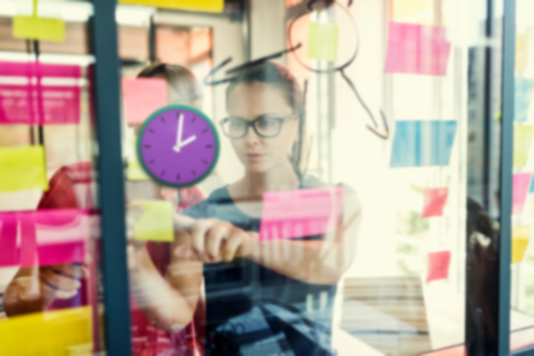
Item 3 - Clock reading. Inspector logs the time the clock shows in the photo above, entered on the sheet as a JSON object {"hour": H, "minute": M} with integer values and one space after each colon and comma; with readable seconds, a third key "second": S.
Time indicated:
{"hour": 2, "minute": 1}
